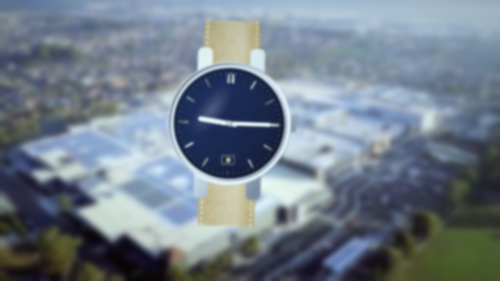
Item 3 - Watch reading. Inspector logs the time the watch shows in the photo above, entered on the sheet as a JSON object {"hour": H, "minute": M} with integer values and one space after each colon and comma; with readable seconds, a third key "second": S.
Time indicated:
{"hour": 9, "minute": 15}
